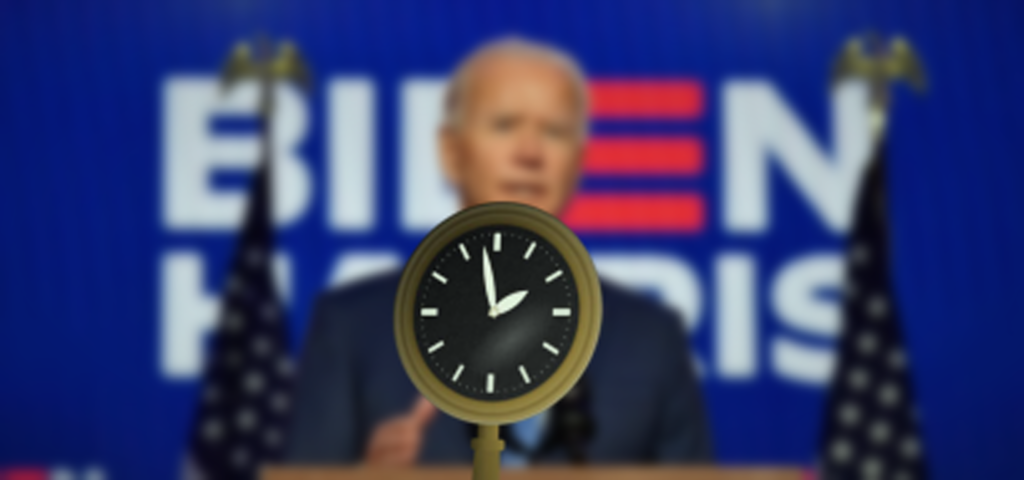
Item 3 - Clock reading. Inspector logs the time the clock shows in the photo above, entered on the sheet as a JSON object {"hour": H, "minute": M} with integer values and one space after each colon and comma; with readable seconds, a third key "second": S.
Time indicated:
{"hour": 1, "minute": 58}
